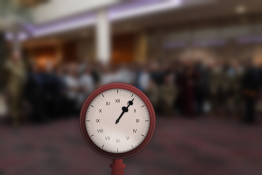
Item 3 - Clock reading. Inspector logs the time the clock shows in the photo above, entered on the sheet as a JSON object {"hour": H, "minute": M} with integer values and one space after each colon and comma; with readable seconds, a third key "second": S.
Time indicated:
{"hour": 1, "minute": 6}
